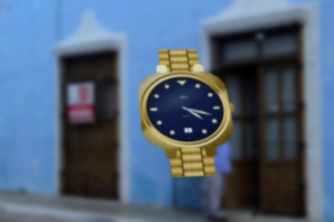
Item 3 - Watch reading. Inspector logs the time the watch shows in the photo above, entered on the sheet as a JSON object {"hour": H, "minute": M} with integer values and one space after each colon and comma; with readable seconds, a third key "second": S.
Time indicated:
{"hour": 4, "minute": 18}
